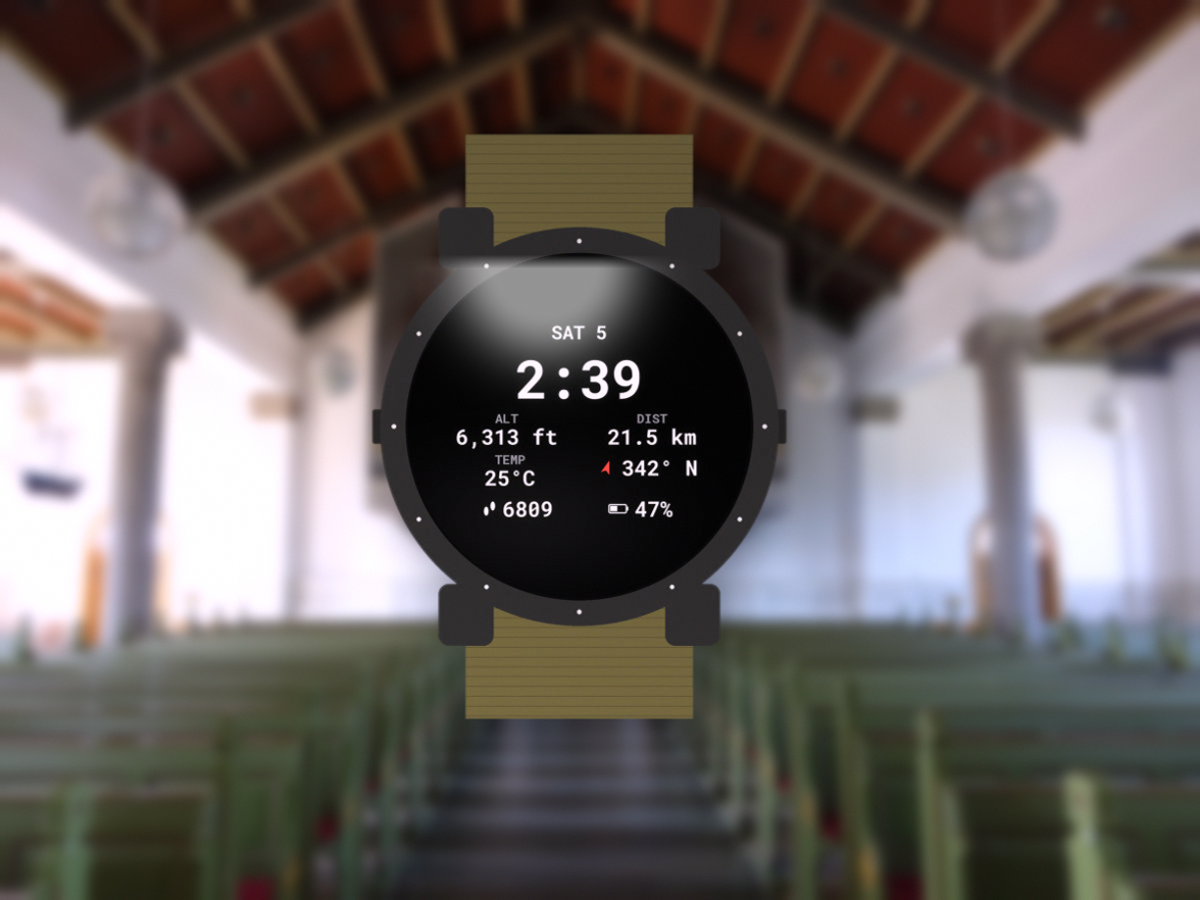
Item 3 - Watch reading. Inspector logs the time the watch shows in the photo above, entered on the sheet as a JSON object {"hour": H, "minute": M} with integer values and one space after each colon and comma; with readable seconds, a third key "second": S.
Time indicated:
{"hour": 2, "minute": 39}
